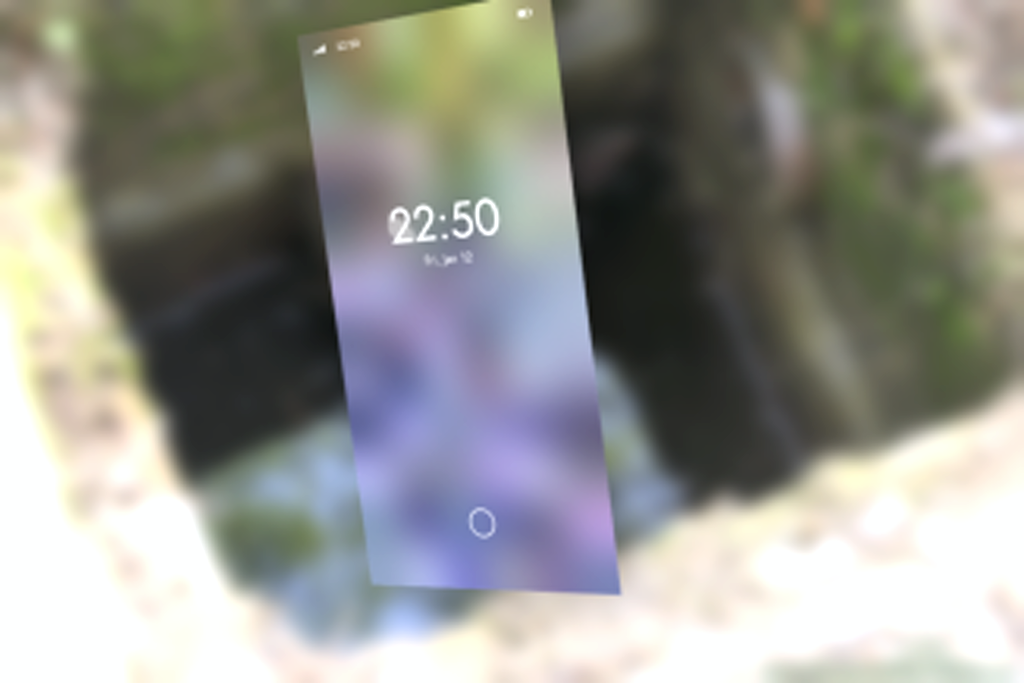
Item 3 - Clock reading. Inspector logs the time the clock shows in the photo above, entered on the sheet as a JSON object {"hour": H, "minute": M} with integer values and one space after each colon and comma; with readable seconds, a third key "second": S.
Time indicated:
{"hour": 22, "minute": 50}
